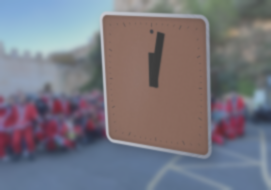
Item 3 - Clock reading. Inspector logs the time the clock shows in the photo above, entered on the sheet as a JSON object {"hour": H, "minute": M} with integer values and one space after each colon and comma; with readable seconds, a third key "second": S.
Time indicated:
{"hour": 12, "minute": 2}
